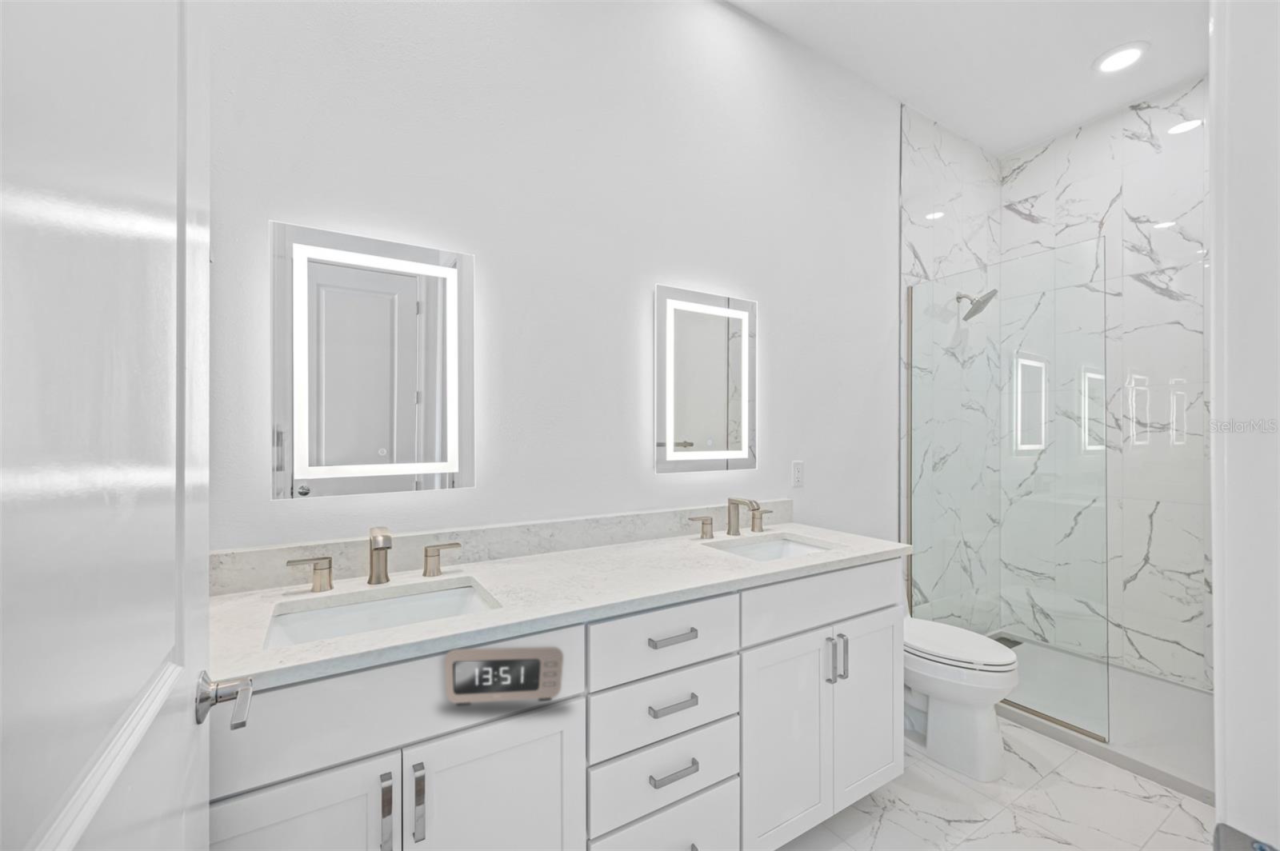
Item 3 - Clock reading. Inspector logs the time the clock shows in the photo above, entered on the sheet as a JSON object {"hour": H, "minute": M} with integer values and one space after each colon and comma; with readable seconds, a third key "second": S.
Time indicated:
{"hour": 13, "minute": 51}
